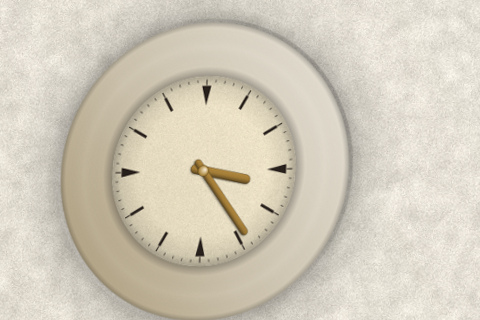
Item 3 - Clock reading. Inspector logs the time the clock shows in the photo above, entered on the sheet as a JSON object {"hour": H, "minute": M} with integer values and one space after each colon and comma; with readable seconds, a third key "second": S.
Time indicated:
{"hour": 3, "minute": 24}
